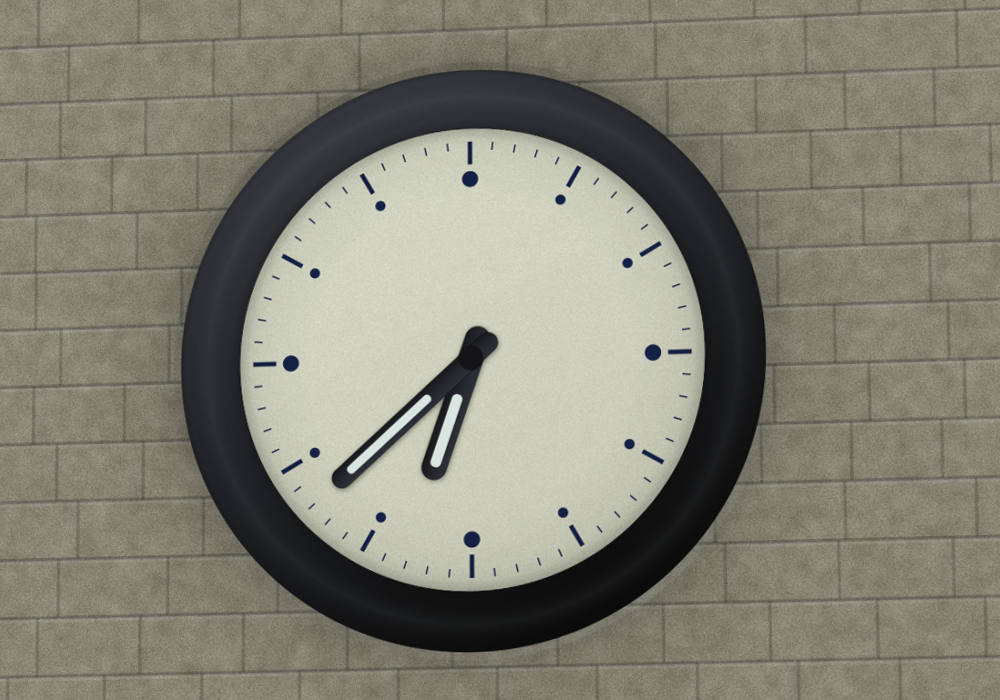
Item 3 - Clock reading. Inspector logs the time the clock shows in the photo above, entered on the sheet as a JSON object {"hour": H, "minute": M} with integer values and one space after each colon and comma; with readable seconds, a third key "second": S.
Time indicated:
{"hour": 6, "minute": 38}
